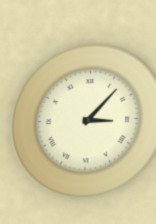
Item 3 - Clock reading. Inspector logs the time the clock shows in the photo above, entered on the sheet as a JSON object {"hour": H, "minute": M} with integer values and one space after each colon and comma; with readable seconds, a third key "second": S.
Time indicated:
{"hour": 3, "minute": 7}
